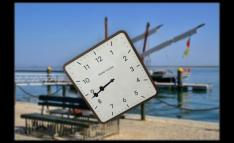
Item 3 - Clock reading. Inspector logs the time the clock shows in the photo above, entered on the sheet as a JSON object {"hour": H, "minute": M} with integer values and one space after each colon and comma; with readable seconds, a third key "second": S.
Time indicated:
{"hour": 8, "minute": 43}
